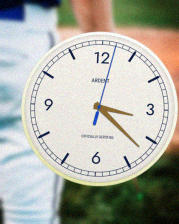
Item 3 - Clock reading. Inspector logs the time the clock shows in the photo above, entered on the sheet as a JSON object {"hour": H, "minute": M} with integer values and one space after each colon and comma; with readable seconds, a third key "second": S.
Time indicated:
{"hour": 3, "minute": 22, "second": 2}
